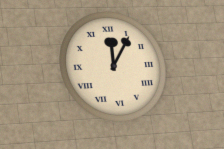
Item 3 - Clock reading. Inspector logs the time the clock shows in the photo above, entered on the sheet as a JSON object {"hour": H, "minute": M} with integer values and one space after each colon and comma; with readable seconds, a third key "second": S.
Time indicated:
{"hour": 12, "minute": 6}
